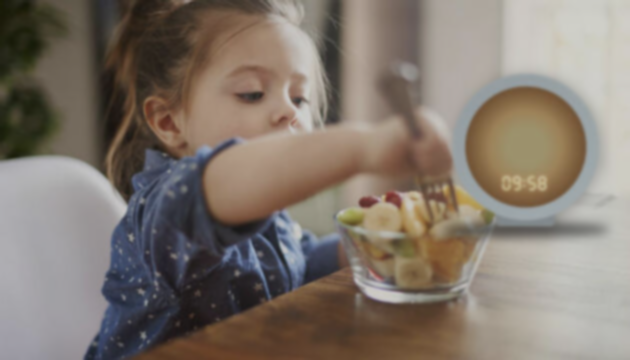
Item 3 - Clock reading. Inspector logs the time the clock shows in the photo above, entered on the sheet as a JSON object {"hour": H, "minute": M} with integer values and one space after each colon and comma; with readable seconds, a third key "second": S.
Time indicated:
{"hour": 9, "minute": 58}
